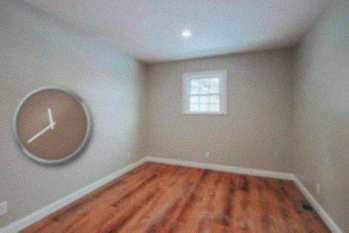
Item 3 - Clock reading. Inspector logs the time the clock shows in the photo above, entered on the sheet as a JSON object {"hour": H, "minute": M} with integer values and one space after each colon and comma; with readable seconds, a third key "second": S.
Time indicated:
{"hour": 11, "minute": 39}
